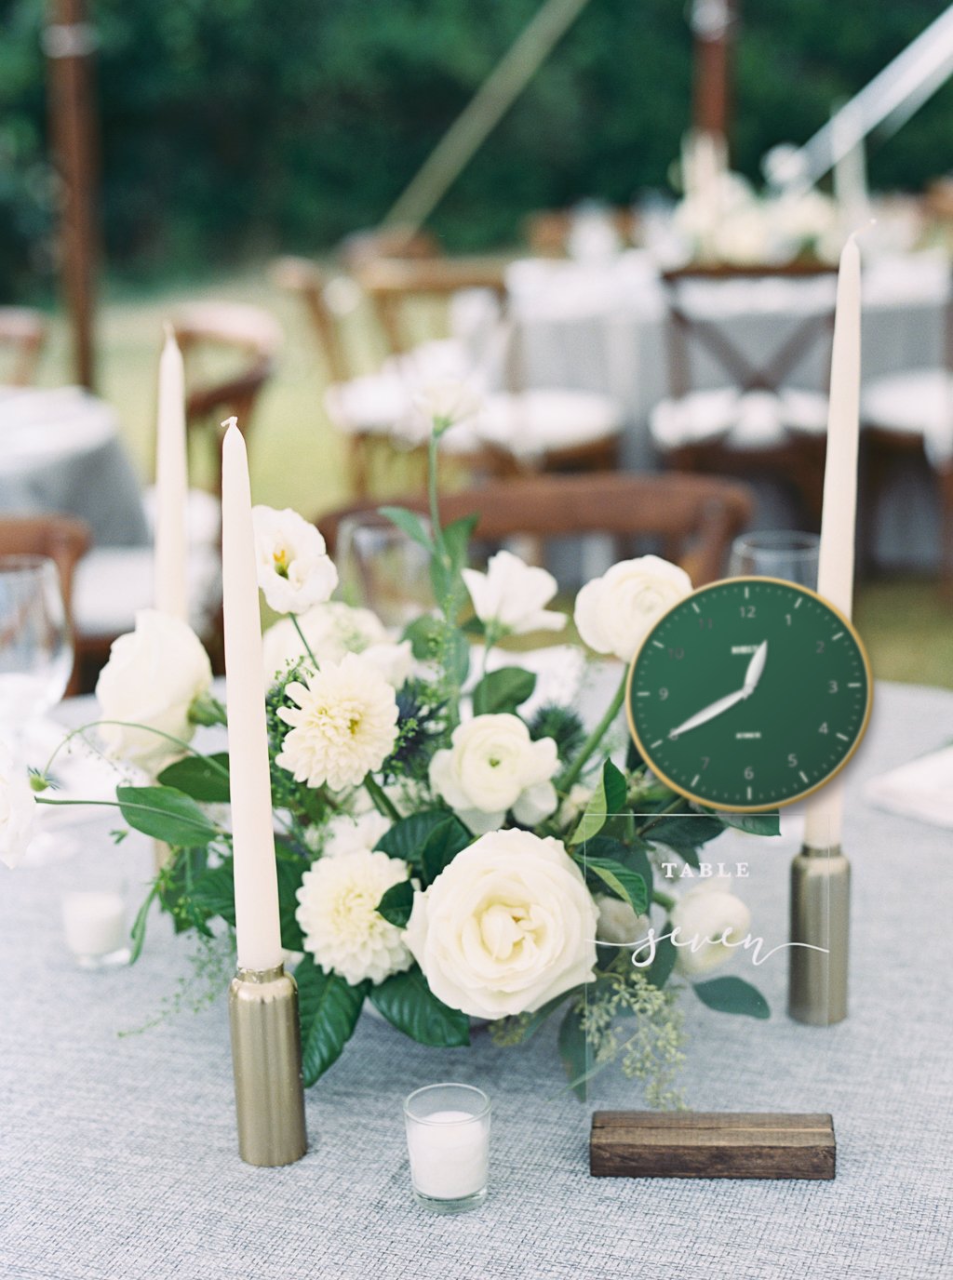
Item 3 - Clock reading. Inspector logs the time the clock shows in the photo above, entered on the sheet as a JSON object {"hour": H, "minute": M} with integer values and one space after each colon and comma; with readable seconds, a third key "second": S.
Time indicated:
{"hour": 12, "minute": 40}
